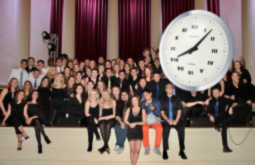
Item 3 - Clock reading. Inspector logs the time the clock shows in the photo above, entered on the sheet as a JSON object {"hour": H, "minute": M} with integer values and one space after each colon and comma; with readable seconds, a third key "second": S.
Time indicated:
{"hour": 8, "minute": 7}
